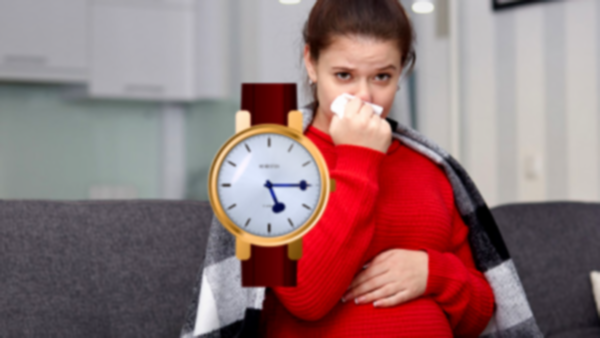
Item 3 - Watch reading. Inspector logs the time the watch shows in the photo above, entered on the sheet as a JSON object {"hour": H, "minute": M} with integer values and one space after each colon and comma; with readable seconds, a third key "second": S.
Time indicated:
{"hour": 5, "minute": 15}
